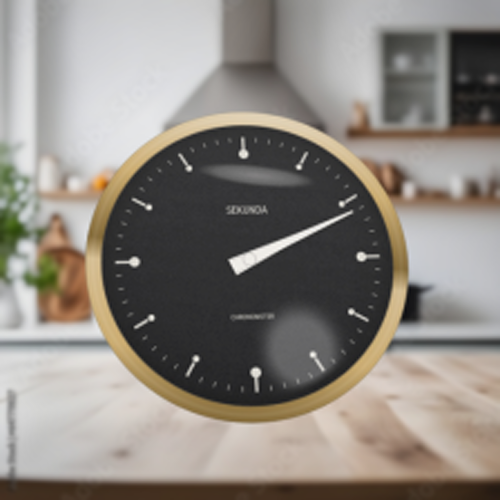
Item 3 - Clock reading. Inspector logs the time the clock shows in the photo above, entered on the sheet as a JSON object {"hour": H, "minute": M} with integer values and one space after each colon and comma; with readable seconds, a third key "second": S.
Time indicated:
{"hour": 2, "minute": 11}
